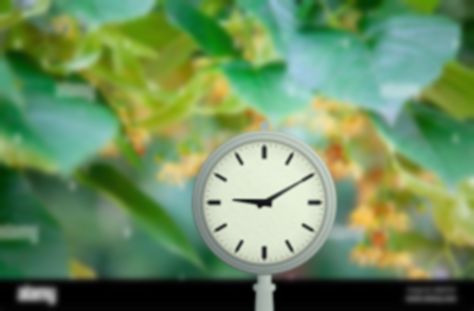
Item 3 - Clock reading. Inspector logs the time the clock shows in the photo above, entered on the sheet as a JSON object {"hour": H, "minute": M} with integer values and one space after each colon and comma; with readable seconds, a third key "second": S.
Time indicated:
{"hour": 9, "minute": 10}
